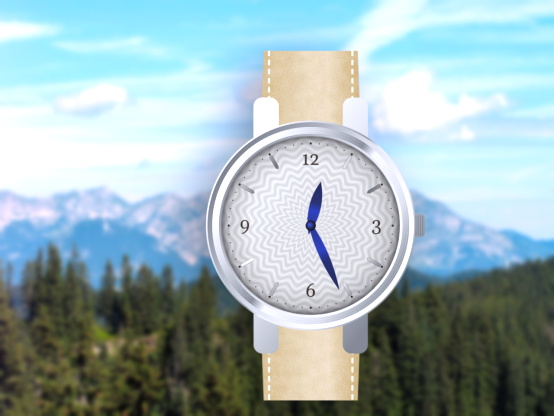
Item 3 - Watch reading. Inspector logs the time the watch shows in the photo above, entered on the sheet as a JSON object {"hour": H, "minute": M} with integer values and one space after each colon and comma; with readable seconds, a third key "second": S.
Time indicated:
{"hour": 12, "minute": 26}
